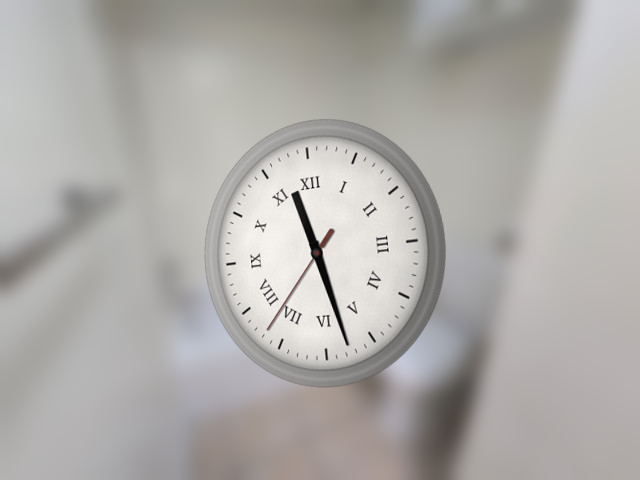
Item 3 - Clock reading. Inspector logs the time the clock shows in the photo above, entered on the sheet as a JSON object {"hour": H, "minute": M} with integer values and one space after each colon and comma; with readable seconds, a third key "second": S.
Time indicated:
{"hour": 11, "minute": 27, "second": 37}
